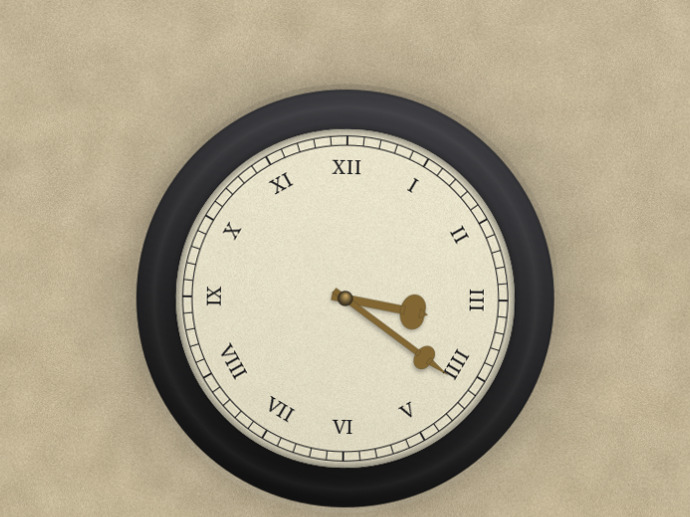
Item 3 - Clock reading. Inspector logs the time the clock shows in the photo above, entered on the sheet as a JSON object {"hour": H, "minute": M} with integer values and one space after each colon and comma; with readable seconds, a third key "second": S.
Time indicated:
{"hour": 3, "minute": 21}
